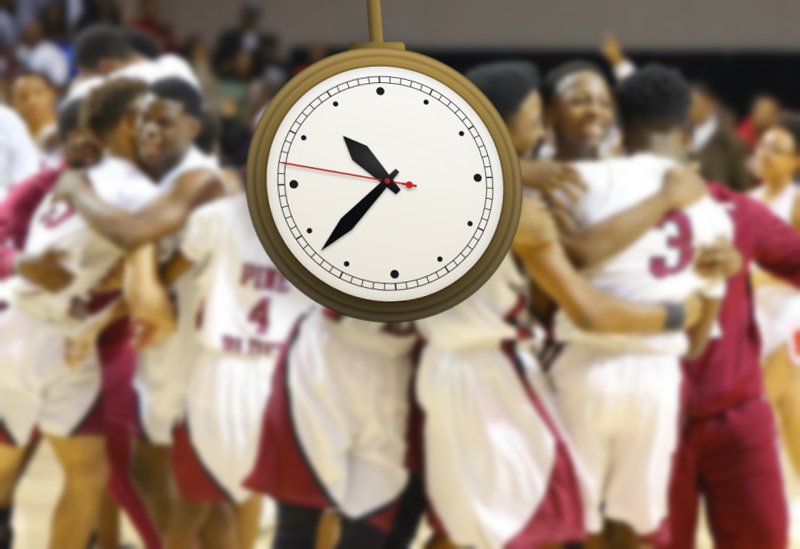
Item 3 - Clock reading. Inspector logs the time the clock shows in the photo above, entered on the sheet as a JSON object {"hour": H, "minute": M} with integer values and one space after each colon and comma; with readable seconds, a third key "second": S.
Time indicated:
{"hour": 10, "minute": 37, "second": 47}
